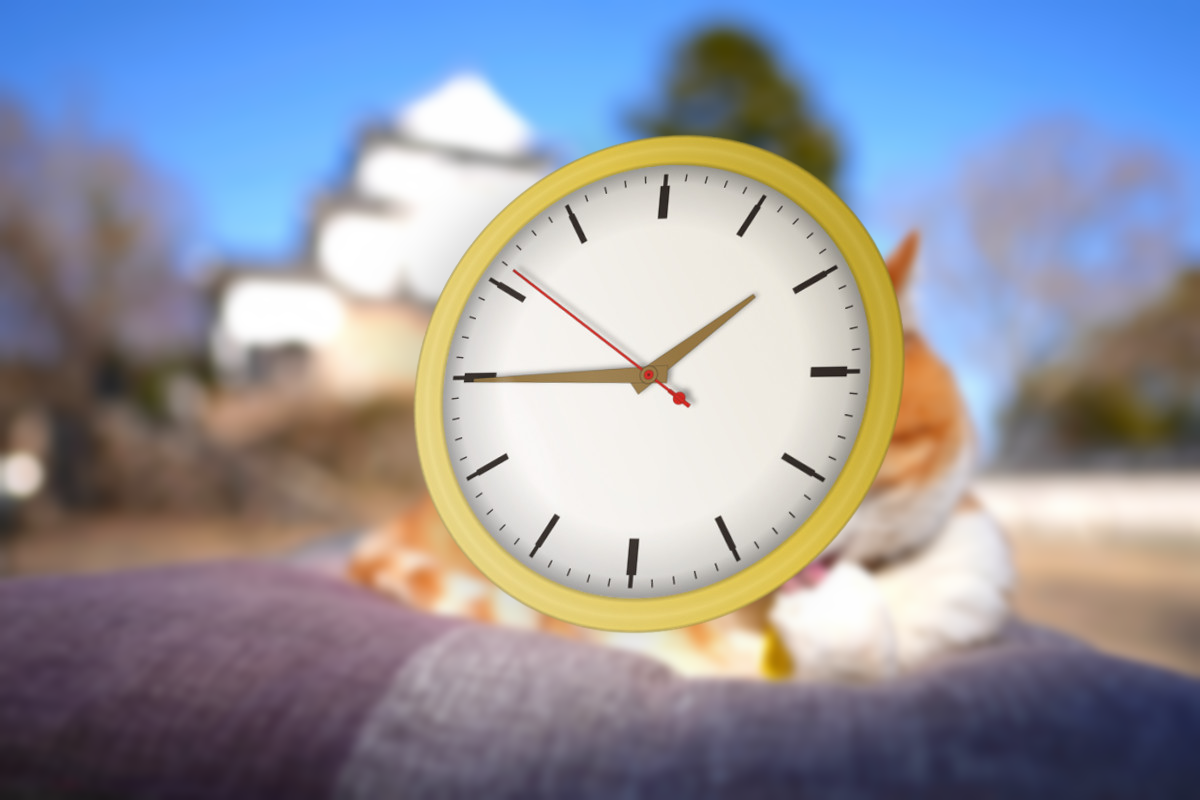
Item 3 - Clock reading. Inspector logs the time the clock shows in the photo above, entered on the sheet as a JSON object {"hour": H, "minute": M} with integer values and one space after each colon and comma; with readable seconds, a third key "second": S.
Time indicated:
{"hour": 1, "minute": 44, "second": 51}
